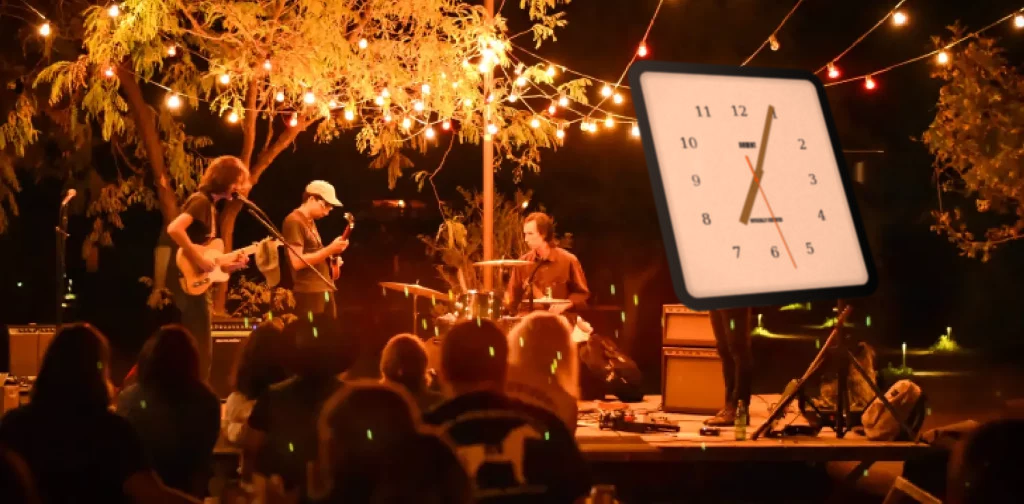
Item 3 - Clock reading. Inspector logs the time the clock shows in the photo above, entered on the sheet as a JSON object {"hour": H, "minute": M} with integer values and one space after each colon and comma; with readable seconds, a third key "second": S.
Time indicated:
{"hour": 7, "minute": 4, "second": 28}
